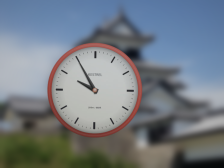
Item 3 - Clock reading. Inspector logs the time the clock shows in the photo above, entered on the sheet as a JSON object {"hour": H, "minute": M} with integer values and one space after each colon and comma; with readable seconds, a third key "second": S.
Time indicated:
{"hour": 9, "minute": 55}
